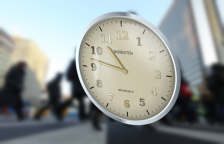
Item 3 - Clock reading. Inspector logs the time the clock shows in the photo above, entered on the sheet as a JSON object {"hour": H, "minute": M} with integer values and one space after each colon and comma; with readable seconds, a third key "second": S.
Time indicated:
{"hour": 10, "minute": 47}
